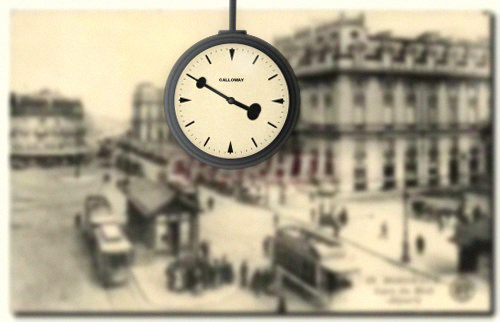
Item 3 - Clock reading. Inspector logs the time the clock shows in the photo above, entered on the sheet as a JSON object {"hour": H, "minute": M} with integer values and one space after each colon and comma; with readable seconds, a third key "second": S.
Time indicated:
{"hour": 3, "minute": 50}
